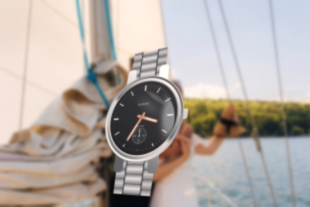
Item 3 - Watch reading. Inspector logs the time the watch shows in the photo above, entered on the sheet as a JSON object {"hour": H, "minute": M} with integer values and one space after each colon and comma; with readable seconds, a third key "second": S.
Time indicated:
{"hour": 3, "minute": 35}
